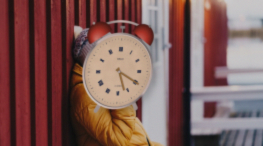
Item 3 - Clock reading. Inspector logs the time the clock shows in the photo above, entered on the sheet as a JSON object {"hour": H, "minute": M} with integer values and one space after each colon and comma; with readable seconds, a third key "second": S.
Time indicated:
{"hour": 5, "minute": 20}
